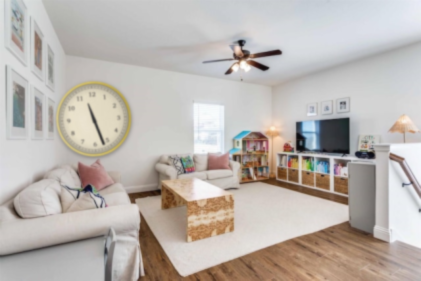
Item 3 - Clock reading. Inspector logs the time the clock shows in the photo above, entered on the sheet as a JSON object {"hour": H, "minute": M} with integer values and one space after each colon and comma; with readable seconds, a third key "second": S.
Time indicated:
{"hour": 11, "minute": 27}
